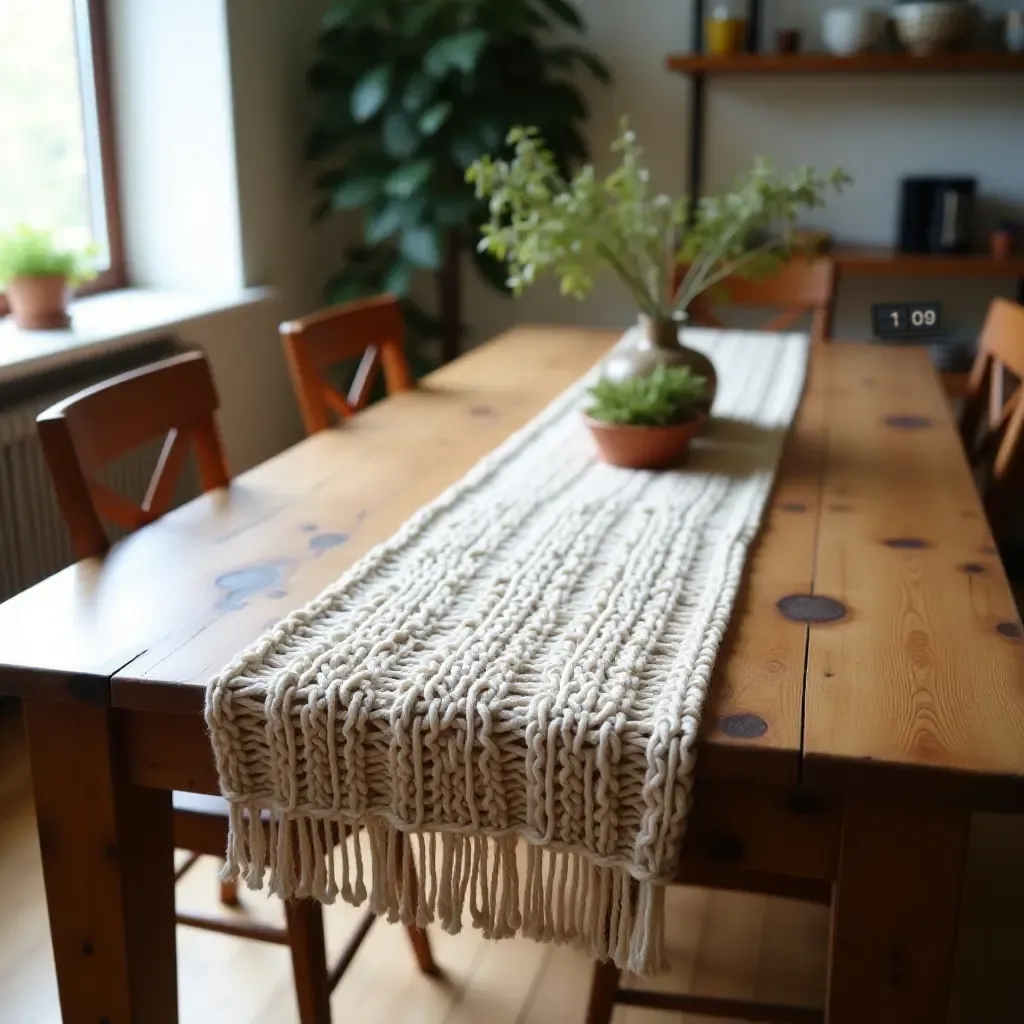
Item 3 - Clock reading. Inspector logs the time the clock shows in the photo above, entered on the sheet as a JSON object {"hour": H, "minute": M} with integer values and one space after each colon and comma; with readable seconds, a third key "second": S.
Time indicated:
{"hour": 1, "minute": 9}
